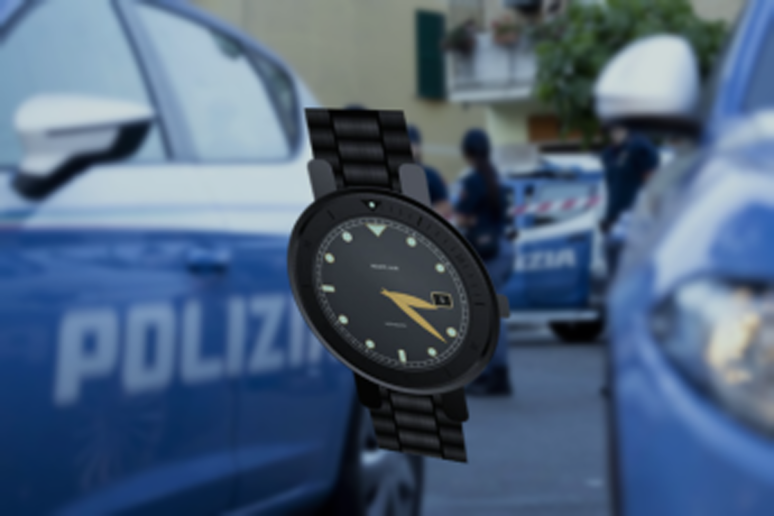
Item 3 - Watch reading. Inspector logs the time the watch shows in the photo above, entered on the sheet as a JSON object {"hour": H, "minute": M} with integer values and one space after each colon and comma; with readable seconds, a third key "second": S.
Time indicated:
{"hour": 3, "minute": 22}
